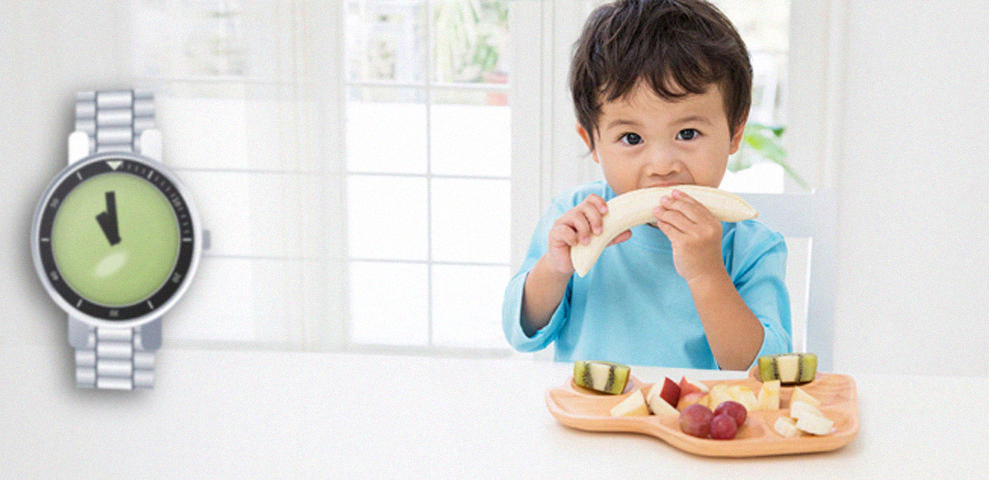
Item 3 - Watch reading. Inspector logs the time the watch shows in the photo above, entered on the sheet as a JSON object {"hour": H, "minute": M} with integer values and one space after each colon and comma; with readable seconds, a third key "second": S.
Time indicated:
{"hour": 10, "minute": 59}
